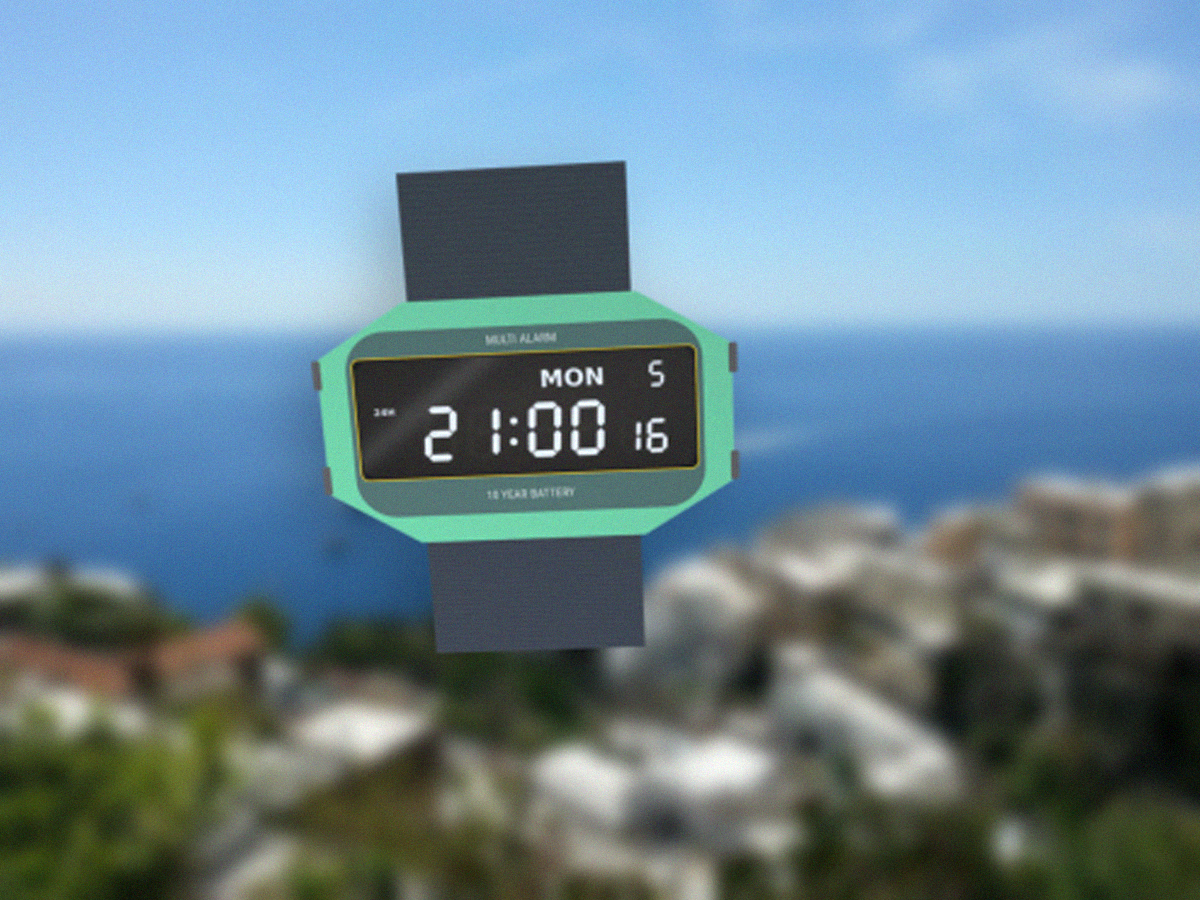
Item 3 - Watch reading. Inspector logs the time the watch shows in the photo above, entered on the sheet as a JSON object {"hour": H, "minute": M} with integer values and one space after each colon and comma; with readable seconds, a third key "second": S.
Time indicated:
{"hour": 21, "minute": 0, "second": 16}
